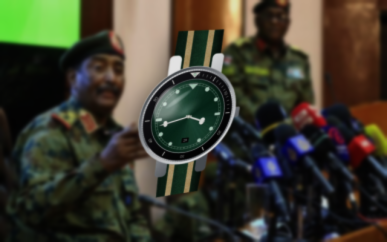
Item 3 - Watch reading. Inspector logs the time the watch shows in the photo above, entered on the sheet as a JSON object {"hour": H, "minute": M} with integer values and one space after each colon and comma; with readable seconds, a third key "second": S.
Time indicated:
{"hour": 3, "minute": 43}
